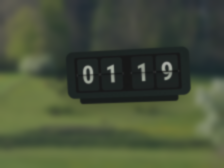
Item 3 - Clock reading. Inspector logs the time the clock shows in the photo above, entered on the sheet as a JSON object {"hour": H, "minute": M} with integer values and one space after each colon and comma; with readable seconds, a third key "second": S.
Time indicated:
{"hour": 1, "minute": 19}
